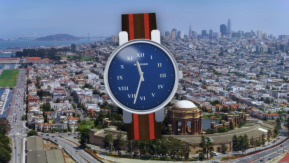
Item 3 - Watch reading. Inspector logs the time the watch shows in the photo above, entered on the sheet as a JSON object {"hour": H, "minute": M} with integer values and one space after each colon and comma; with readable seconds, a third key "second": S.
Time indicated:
{"hour": 11, "minute": 33}
